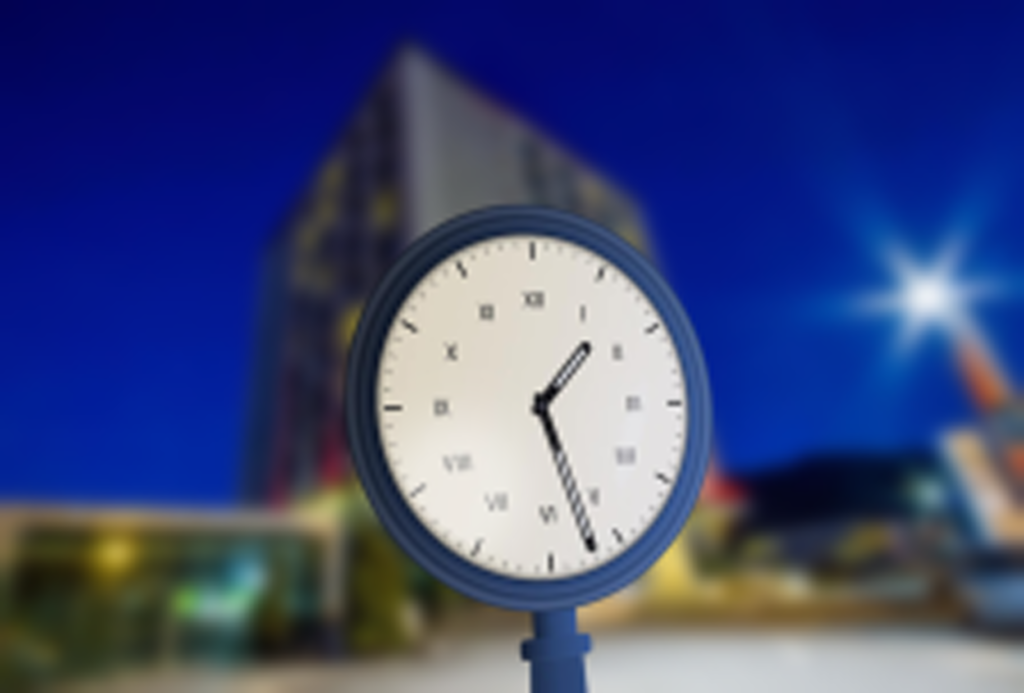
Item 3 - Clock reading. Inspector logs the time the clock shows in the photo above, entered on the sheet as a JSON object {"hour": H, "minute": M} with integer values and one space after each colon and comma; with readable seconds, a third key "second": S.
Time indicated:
{"hour": 1, "minute": 27}
